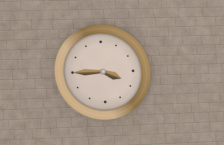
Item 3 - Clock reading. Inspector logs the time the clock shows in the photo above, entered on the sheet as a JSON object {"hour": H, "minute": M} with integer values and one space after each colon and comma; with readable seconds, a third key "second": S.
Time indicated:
{"hour": 3, "minute": 45}
